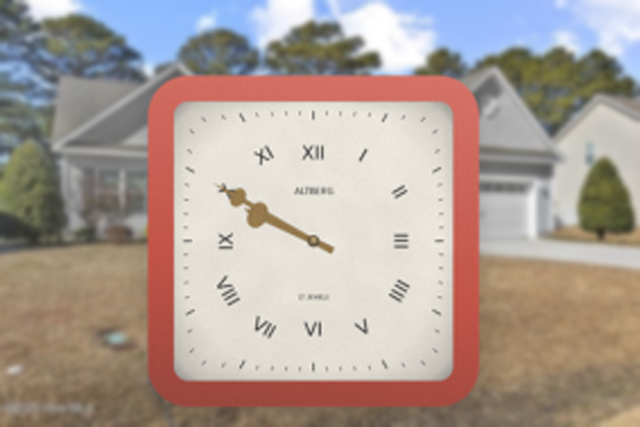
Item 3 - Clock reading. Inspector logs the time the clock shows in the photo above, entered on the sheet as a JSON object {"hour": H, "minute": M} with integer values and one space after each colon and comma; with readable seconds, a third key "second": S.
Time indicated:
{"hour": 9, "minute": 50}
